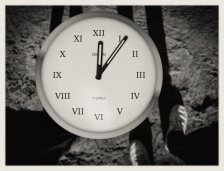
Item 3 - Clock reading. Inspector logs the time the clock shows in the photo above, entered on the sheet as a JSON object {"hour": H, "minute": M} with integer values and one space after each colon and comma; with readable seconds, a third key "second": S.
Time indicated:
{"hour": 12, "minute": 6}
